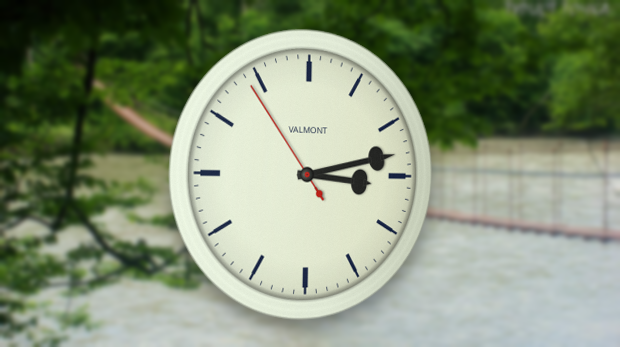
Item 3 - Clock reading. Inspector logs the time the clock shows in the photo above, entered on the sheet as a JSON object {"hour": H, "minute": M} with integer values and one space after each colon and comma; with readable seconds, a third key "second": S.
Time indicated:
{"hour": 3, "minute": 12, "second": 54}
